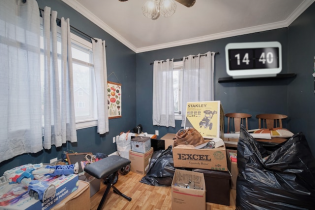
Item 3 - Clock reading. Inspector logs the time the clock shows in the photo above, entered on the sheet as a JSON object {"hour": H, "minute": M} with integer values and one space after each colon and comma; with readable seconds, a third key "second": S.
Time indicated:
{"hour": 14, "minute": 40}
